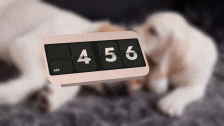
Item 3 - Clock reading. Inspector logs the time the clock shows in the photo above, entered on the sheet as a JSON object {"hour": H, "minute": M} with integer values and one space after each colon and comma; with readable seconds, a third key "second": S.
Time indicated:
{"hour": 4, "minute": 56}
